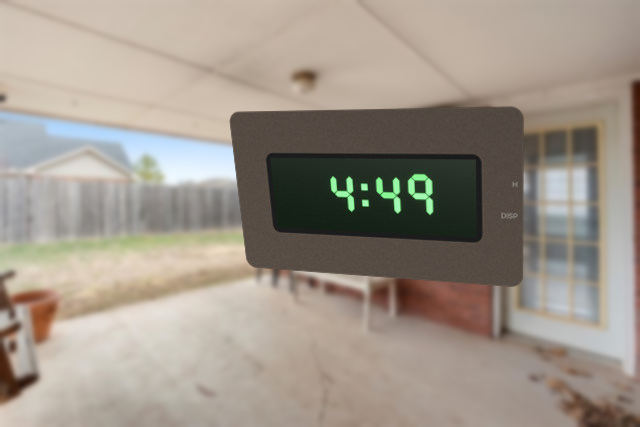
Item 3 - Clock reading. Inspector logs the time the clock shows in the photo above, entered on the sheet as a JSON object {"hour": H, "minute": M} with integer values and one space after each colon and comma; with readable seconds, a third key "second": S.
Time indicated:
{"hour": 4, "minute": 49}
